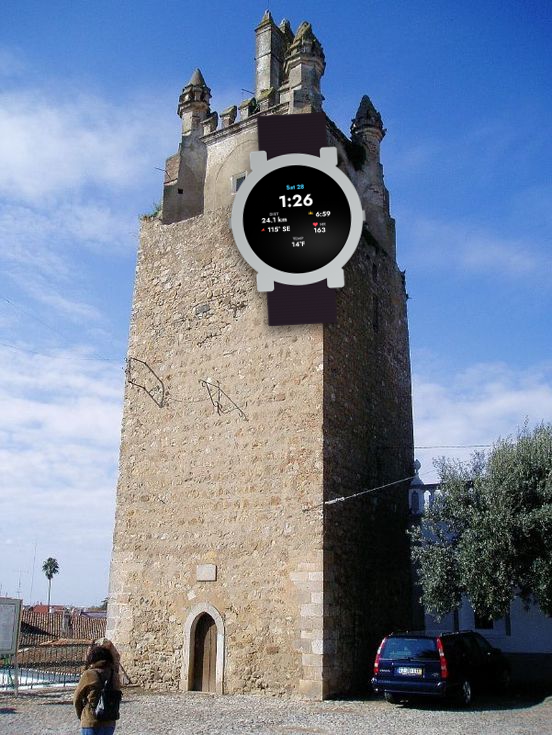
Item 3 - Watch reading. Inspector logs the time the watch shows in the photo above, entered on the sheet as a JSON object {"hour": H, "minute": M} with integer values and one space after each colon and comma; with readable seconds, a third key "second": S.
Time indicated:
{"hour": 1, "minute": 26}
